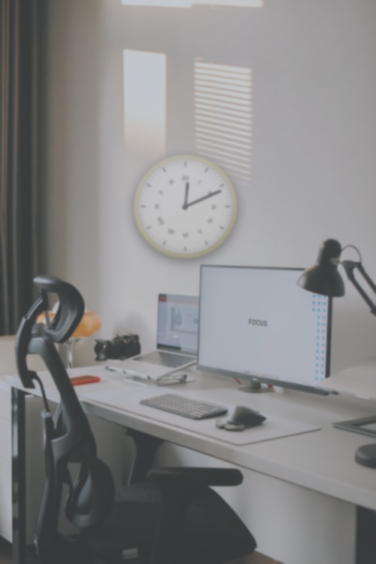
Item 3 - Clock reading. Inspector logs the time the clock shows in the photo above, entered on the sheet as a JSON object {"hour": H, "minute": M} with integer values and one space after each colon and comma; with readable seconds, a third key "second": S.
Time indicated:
{"hour": 12, "minute": 11}
